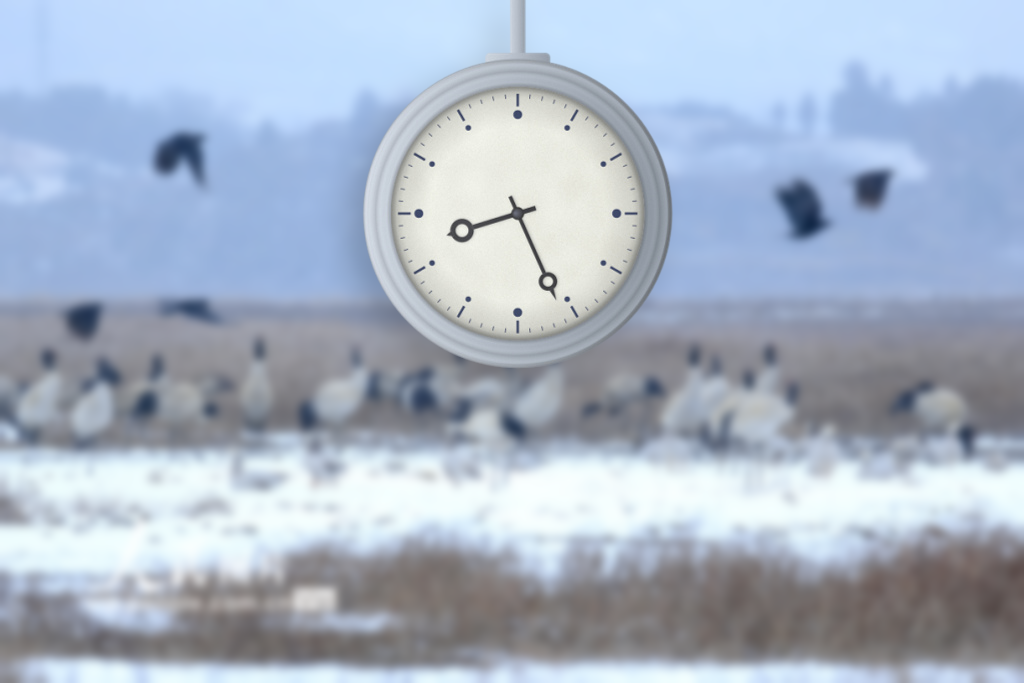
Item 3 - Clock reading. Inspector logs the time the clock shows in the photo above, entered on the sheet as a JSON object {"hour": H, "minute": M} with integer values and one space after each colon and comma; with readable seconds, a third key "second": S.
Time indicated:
{"hour": 8, "minute": 26}
